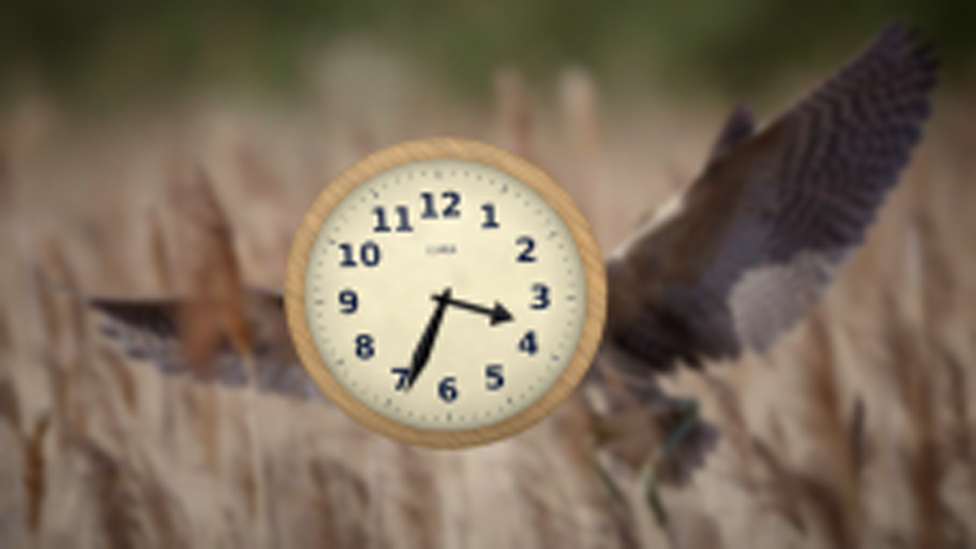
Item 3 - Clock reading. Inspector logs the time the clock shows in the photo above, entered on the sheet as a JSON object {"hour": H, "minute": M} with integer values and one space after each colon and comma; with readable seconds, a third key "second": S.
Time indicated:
{"hour": 3, "minute": 34}
